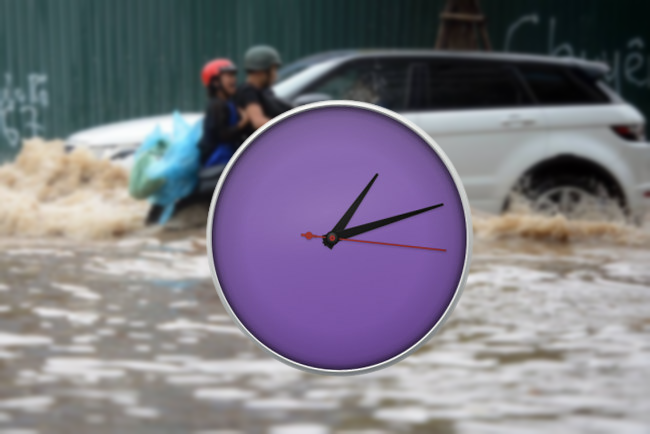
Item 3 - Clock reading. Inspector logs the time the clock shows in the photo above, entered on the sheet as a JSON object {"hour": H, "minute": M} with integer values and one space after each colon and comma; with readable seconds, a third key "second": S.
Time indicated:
{"hour": 1, "minute": 12, "second": 16}
